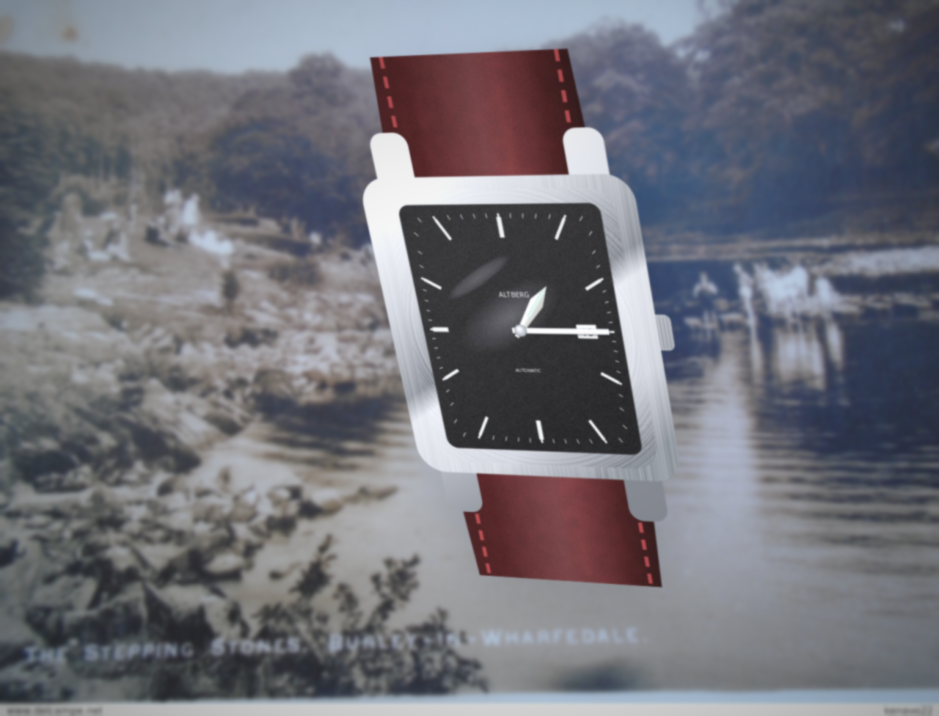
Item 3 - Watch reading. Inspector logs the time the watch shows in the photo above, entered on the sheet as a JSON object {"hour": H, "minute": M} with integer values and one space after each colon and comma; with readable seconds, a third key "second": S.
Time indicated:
{"hour": 1, "minute": 15}
